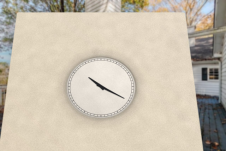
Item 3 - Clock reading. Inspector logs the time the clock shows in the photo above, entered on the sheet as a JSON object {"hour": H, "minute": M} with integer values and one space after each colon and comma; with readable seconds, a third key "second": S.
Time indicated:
{"hour": 10, "minute": 20}
